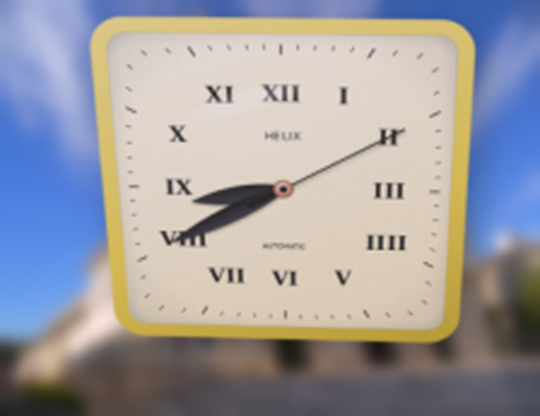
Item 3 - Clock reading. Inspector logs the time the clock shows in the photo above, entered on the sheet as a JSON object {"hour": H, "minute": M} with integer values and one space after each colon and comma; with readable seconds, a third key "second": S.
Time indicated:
{"hour": 8, "minute": 40, "second": 10}
